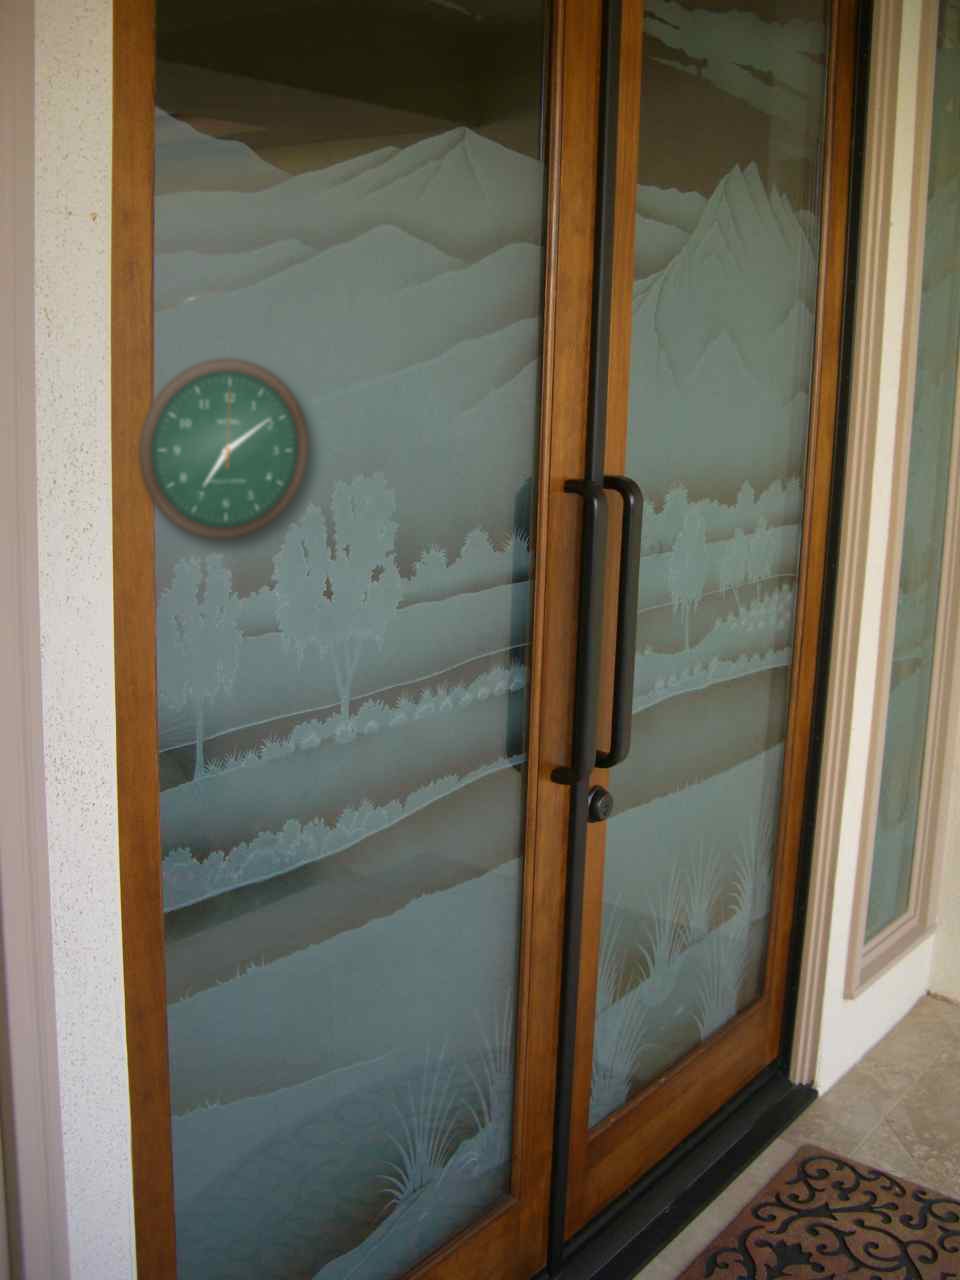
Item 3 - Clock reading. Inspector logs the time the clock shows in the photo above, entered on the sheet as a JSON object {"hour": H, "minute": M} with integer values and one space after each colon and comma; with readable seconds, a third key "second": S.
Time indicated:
{"hour": 7, "minute": 9, "second": 0}
